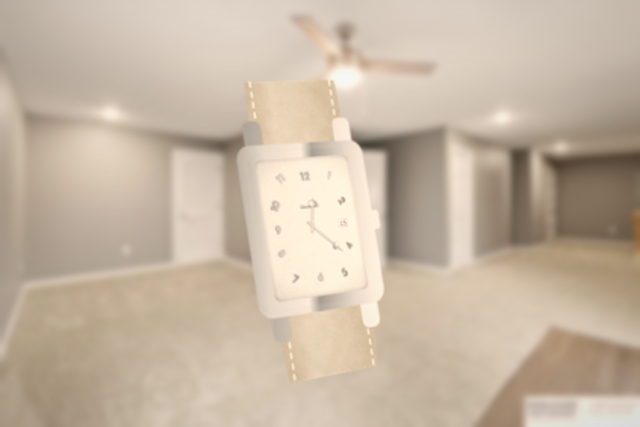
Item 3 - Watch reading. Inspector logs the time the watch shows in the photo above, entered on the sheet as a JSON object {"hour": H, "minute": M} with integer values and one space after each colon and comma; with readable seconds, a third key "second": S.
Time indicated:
{"hour": 12, "minute": 22}
